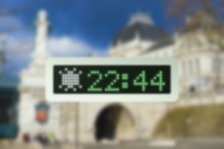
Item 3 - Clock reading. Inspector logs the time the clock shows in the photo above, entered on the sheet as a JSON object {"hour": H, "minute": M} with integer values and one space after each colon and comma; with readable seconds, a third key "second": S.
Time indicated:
{"hour": 22, "minute": 44}
